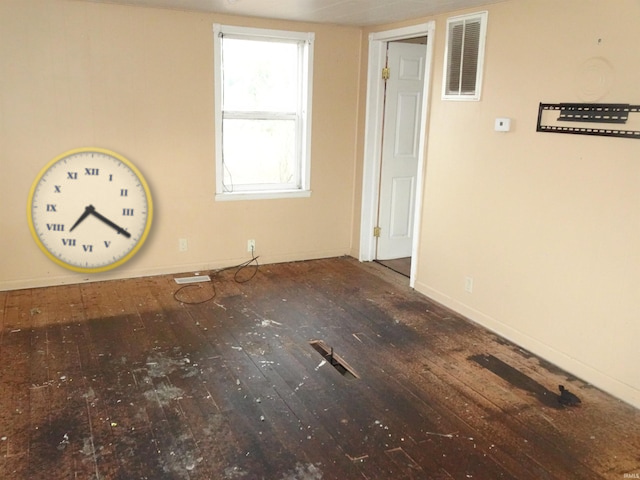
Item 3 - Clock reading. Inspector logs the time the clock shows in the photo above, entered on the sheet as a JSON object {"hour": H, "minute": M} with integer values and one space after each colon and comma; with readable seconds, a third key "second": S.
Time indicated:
{"hour": 7, "minute": 20}
